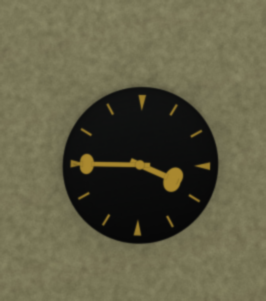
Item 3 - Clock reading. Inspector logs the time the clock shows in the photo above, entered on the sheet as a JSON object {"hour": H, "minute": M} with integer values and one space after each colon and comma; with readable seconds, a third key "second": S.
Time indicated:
{"hour": 3, "minute": 45}
